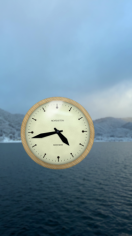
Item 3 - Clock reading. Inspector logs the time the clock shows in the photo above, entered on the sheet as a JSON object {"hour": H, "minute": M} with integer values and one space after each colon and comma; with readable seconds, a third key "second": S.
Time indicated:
{"hour": 4, "minute": 43}
